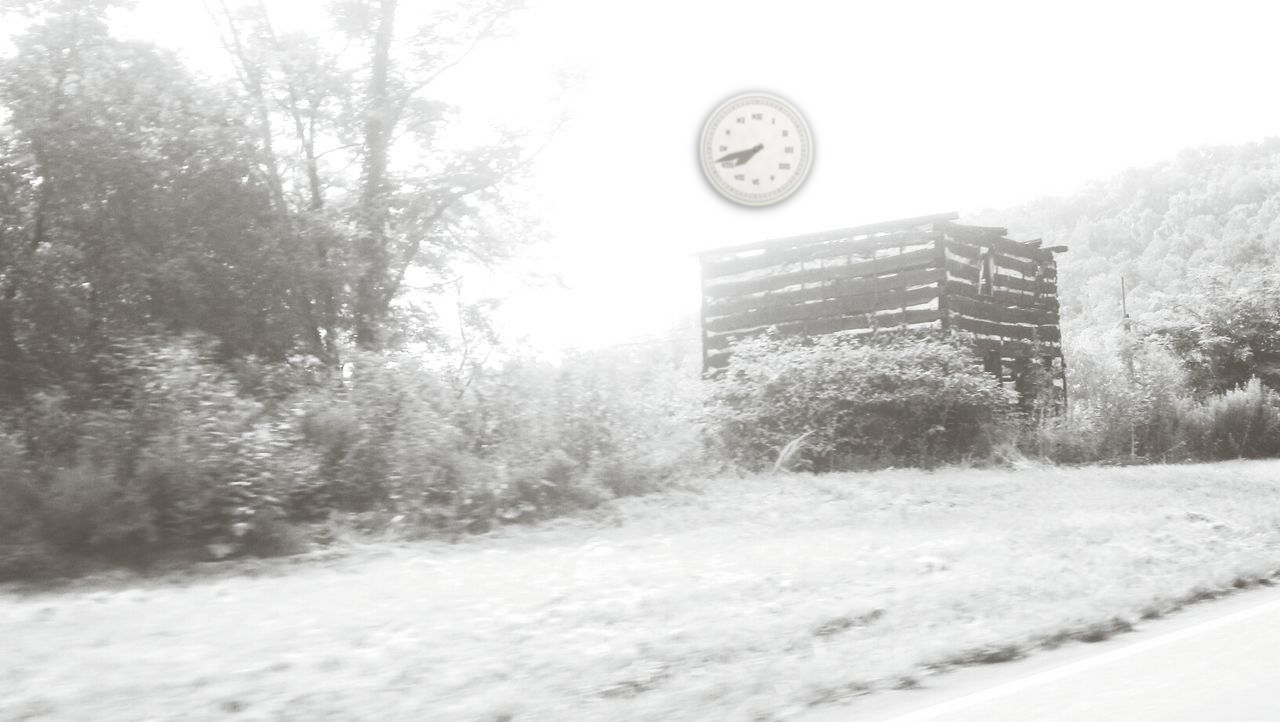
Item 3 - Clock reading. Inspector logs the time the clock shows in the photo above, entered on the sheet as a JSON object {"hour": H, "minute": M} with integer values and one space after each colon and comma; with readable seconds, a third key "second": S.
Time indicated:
{"hour": 7, "minute": 42}
